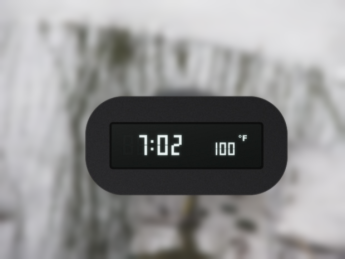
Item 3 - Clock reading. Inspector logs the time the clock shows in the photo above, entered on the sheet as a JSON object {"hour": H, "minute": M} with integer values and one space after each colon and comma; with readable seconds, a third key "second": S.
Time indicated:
{"hour": 7, "minute": 2}
